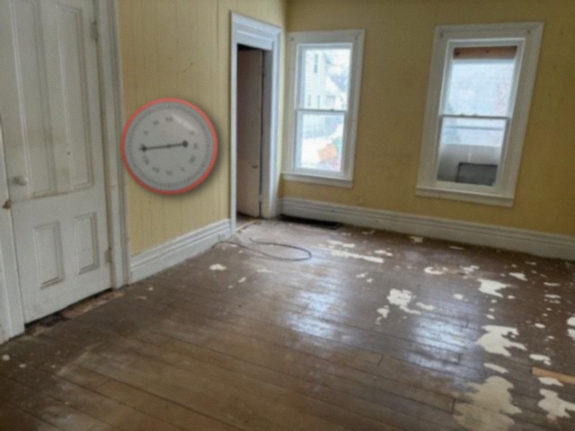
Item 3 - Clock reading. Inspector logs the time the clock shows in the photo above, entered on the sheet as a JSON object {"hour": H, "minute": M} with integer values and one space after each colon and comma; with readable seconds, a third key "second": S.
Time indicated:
{"hour": 2, "minute": 44}
